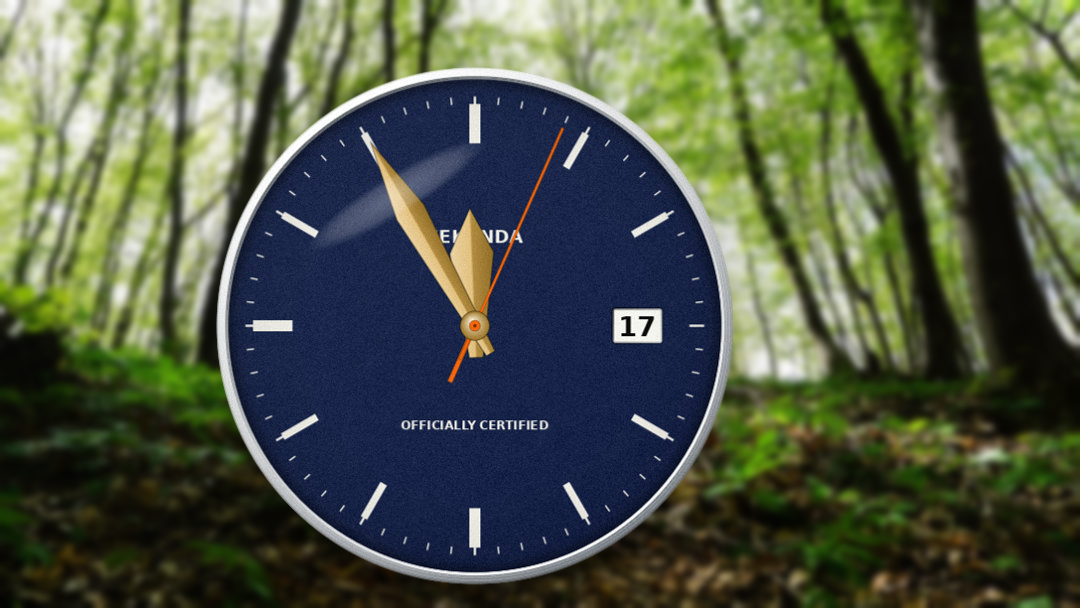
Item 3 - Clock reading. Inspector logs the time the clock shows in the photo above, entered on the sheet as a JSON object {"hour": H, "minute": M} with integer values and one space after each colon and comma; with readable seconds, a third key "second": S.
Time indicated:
{"hour": 11, "minute": 55, "second": 4}
